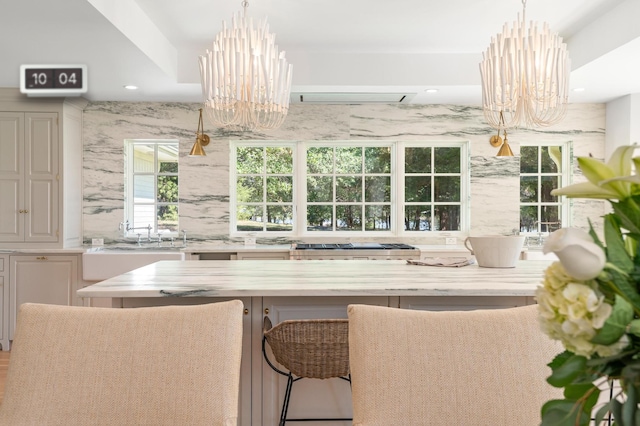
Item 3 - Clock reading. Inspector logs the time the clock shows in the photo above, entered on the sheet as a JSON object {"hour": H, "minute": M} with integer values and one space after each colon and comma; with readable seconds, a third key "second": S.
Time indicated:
{"hour": 10, "minute": 4}
